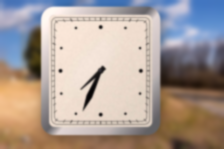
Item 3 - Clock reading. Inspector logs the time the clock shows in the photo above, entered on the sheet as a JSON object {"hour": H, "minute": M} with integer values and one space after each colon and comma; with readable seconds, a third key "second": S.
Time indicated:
{"hour": 7, "minute": 34}
